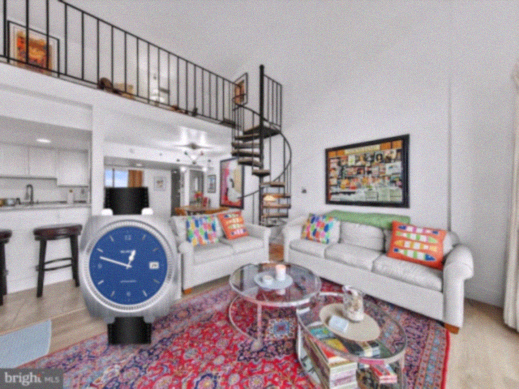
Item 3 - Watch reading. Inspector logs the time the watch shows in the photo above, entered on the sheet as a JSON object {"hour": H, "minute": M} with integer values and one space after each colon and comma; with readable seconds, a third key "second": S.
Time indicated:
{"hour": 12, "minute": 48}
